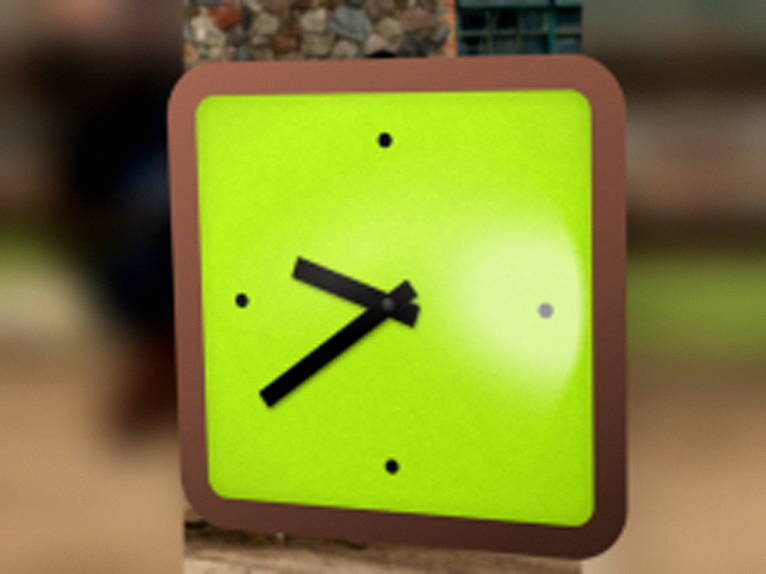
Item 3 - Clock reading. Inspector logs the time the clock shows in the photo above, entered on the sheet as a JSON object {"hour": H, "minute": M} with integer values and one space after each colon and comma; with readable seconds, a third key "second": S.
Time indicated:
{"hour": 9, "minute": 39}
